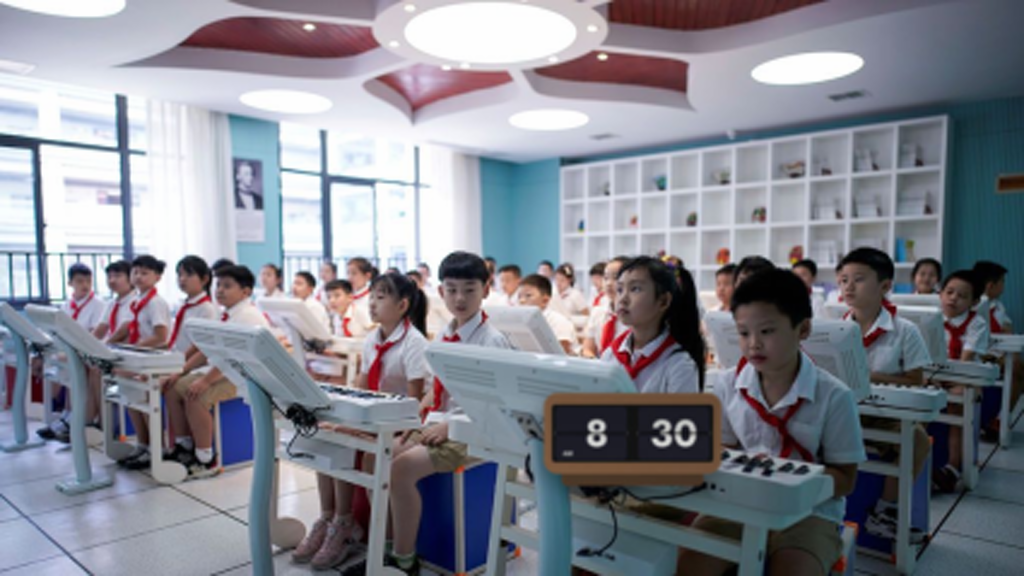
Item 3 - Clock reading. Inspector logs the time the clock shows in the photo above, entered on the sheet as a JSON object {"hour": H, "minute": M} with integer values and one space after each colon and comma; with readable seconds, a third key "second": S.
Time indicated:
{"hour": 8, "minute": 30}
